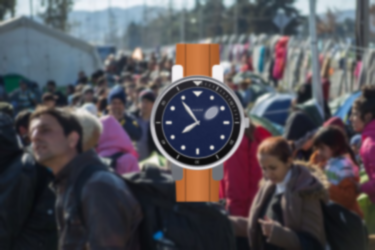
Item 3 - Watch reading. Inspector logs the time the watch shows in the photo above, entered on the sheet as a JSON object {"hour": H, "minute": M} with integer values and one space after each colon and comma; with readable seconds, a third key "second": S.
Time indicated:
{"hour": 7, "minute": 54}
